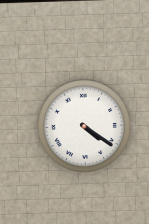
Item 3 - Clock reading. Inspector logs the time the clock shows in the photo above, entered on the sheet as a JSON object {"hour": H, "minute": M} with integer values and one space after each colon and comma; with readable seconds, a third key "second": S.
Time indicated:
{"hour": 4, "minute": 21}
